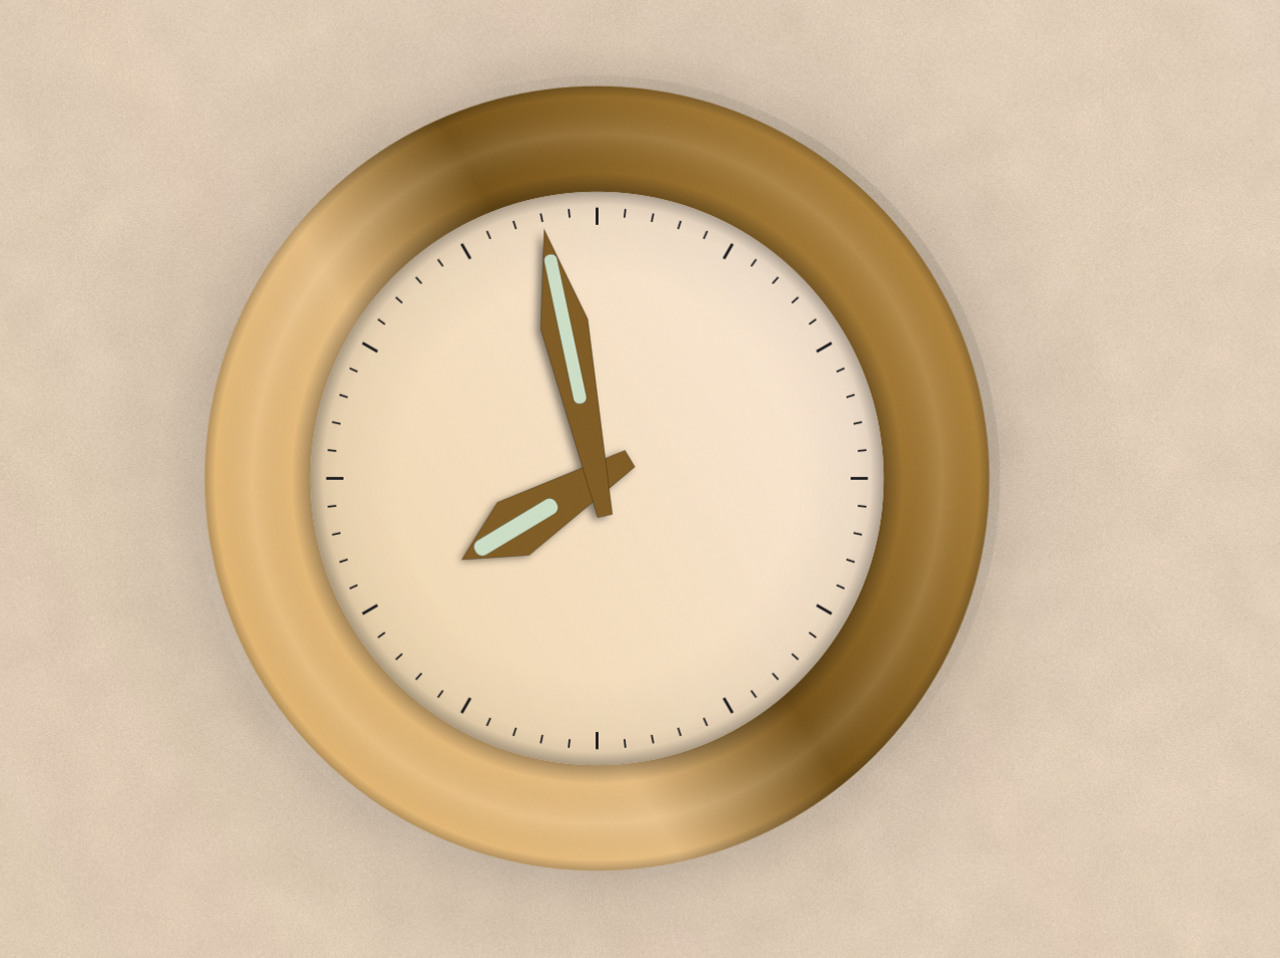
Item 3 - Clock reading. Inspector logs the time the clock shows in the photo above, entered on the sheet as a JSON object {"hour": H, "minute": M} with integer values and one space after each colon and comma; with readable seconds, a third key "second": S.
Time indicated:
{"hour": 7, "minute": 58}
